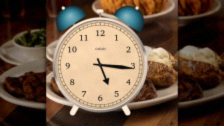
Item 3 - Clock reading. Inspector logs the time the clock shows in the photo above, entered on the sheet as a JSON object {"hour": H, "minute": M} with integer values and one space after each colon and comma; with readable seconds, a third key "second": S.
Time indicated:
{"hour": 5, "minute": 16}
